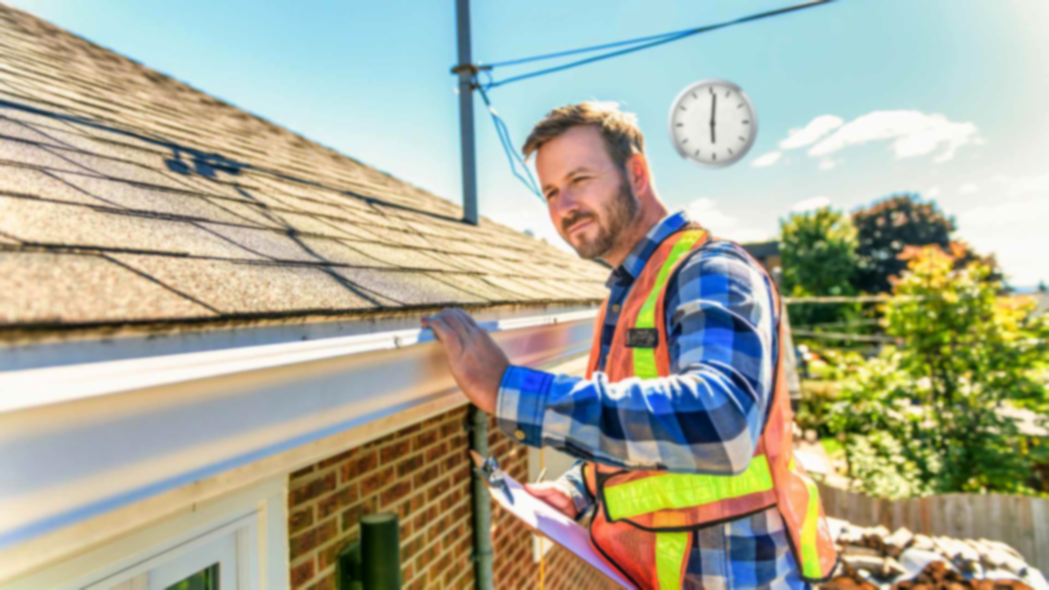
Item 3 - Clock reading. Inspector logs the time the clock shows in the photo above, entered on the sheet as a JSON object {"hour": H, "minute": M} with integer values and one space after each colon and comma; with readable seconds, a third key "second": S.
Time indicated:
{"hour": 6, "minute": 1}
